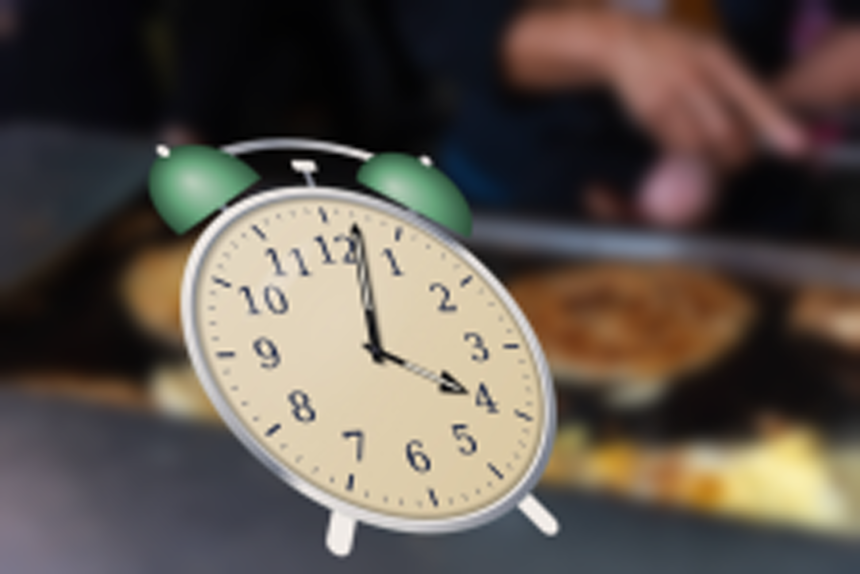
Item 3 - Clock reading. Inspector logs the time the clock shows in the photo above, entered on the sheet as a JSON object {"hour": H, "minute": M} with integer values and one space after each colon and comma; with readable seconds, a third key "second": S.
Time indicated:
{"hour": 4, "minute": 2}
